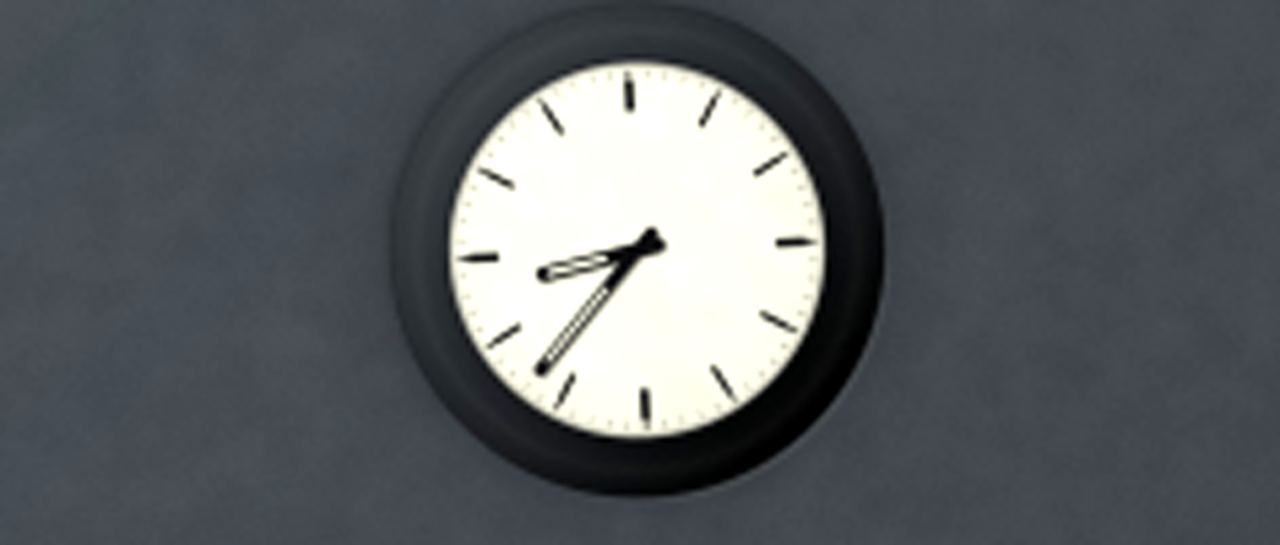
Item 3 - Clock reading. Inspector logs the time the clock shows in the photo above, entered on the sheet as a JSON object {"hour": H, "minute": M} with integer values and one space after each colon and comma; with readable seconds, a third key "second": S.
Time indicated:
{"hour": 8, "minute": 37}
